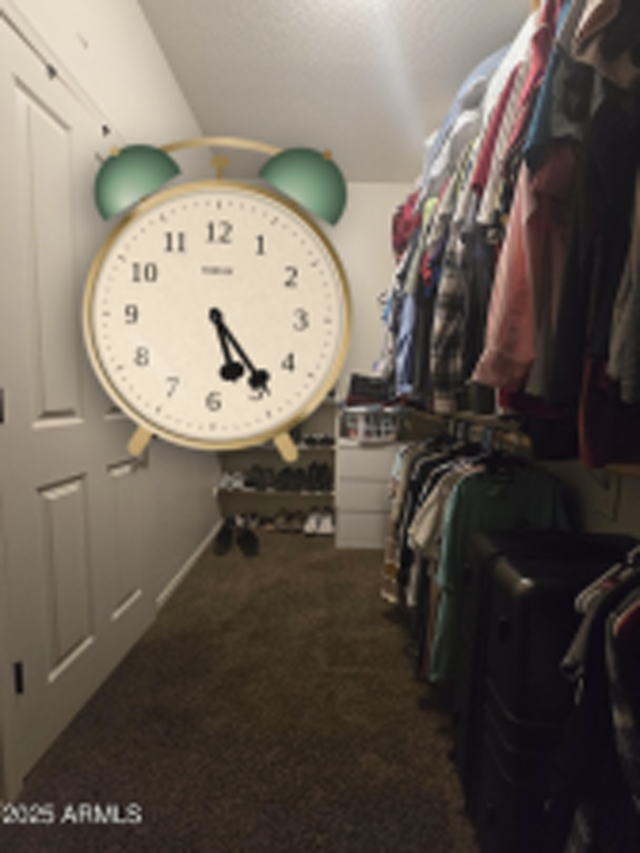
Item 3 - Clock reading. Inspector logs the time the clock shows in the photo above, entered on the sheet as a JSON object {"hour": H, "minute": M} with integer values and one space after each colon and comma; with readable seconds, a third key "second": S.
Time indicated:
{"hour": 5, "minute": 24}
